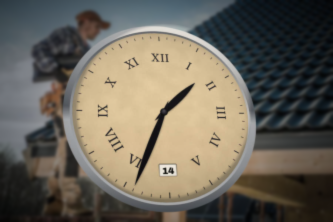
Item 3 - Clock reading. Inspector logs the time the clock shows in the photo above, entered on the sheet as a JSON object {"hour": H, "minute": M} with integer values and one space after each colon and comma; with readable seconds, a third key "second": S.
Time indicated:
{"hour": 1, "minute": 34}
